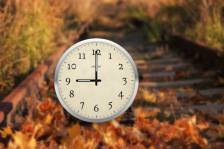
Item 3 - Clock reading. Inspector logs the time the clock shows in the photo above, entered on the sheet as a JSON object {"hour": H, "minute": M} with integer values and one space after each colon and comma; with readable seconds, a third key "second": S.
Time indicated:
{"hour": 9, "minute": 0}
